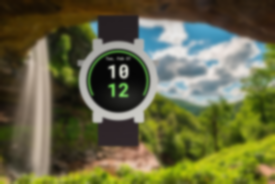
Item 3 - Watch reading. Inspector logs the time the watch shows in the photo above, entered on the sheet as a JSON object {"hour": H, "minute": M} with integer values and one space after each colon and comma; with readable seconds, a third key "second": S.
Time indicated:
{"hour": 10, "minute": 12}
